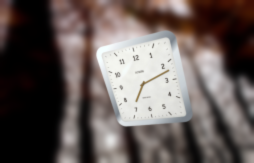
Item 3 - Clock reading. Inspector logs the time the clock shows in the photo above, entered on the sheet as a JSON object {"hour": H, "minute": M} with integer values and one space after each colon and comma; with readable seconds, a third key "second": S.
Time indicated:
{"hour": 7, "minute": 12}
